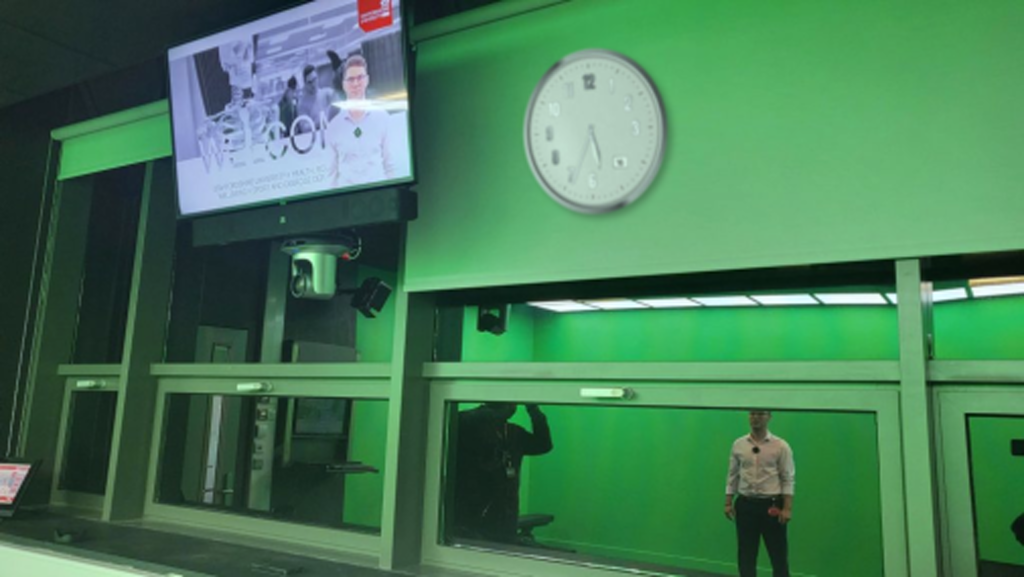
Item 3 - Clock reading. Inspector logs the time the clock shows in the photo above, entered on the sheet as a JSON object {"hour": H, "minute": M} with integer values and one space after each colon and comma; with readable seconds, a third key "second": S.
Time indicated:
{"hour": 5, "minute": 34}
